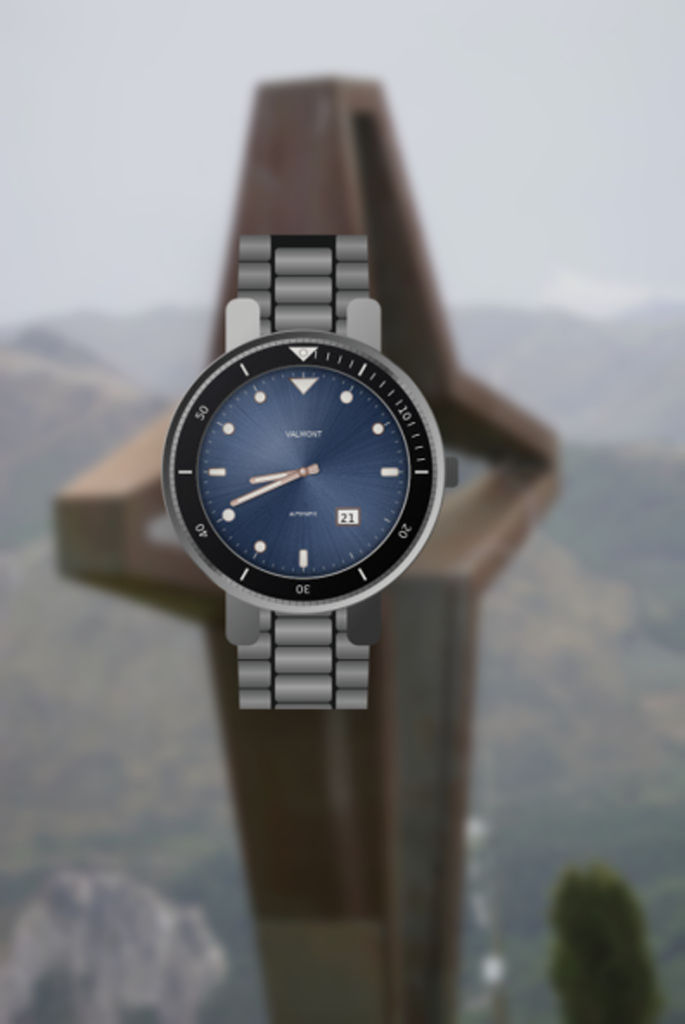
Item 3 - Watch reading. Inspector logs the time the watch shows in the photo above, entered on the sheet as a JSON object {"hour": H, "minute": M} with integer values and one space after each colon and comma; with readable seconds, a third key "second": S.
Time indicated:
{"hour": 8, "minute": 41}
